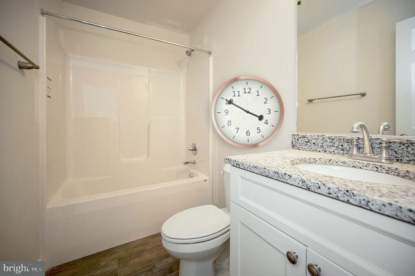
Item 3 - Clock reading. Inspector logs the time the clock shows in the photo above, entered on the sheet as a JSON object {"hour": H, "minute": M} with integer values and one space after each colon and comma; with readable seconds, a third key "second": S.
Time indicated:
{"hour": 3, "minute": 50}
